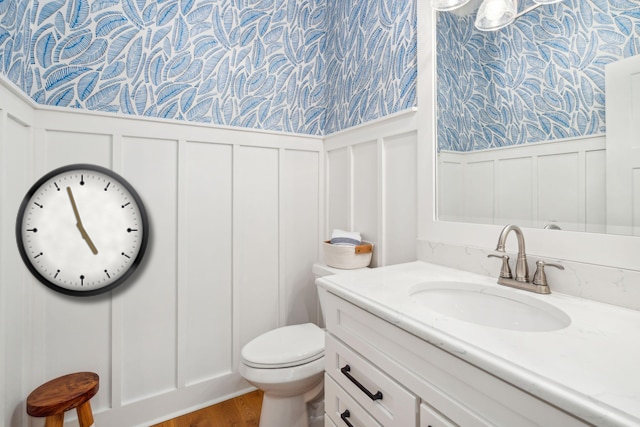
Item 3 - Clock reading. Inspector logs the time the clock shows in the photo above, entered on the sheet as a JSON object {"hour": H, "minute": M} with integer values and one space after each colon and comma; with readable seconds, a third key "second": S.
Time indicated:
{"hour": 4, "minute": 57}
